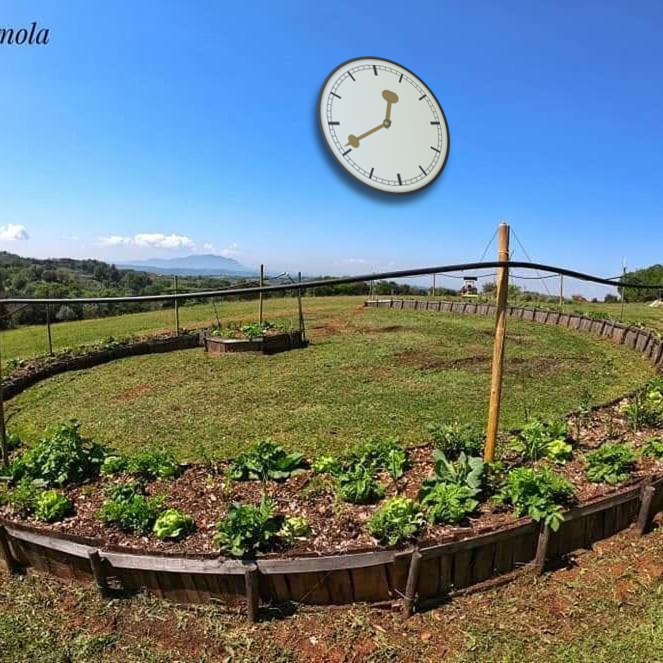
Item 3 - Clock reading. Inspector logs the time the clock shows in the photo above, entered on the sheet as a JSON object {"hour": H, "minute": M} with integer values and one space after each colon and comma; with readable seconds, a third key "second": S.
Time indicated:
{"hour": 12, "minute": 41}
